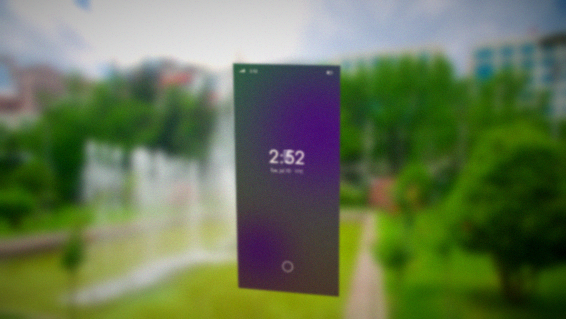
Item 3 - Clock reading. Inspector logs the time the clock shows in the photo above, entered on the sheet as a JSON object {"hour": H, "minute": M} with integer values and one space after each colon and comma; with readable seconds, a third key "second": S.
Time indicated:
{"hour": 2, "minute": 52}
